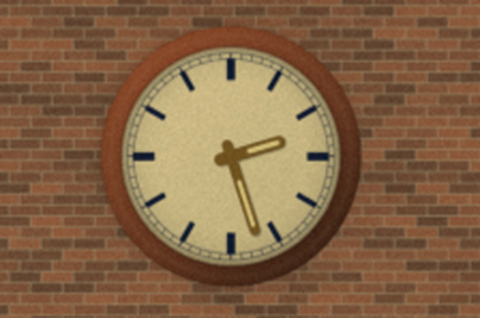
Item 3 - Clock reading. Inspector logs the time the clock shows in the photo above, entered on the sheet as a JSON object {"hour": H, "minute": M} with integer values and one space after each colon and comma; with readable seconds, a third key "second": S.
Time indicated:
{"hour": 2, "minute": 27}
